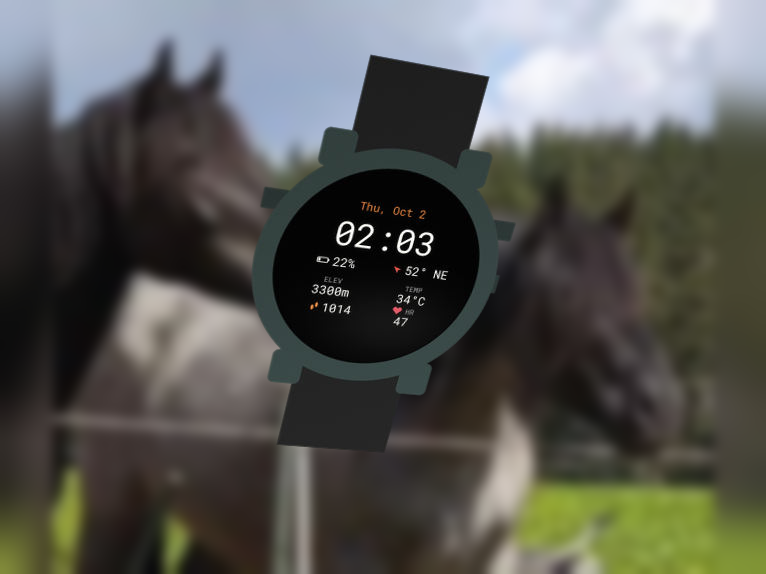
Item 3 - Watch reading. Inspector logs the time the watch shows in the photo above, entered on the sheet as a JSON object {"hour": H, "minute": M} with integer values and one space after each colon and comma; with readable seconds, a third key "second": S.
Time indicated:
{"hour": 2, "minute": 3}
